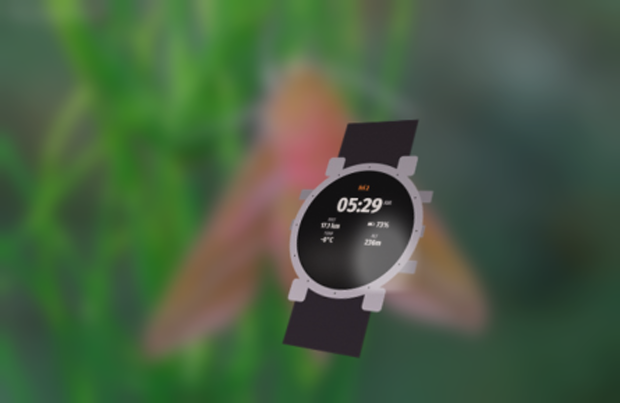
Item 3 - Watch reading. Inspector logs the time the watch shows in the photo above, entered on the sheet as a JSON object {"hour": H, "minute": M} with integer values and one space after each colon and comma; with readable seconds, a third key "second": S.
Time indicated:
{"hour": 5, "minute": 29}
